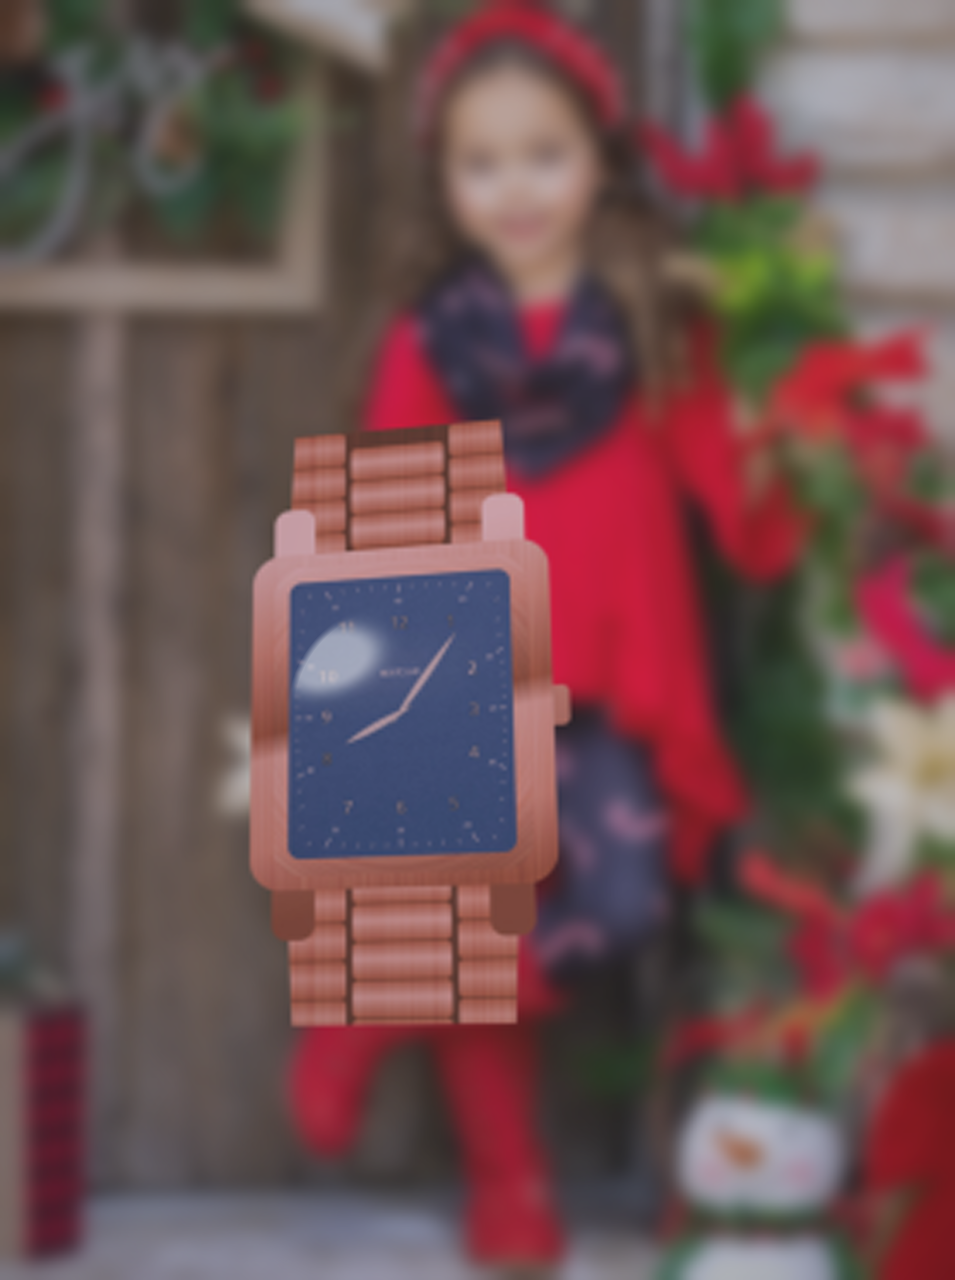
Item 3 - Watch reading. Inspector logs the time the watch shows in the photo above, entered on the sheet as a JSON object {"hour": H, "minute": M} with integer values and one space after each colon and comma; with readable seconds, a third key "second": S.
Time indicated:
{"hour": 8, "minute": 6}
